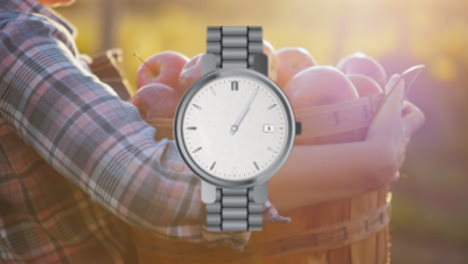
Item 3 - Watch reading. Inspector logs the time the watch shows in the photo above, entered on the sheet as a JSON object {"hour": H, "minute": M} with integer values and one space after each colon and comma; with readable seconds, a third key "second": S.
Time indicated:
{"hour": 1, "minute": 5}
